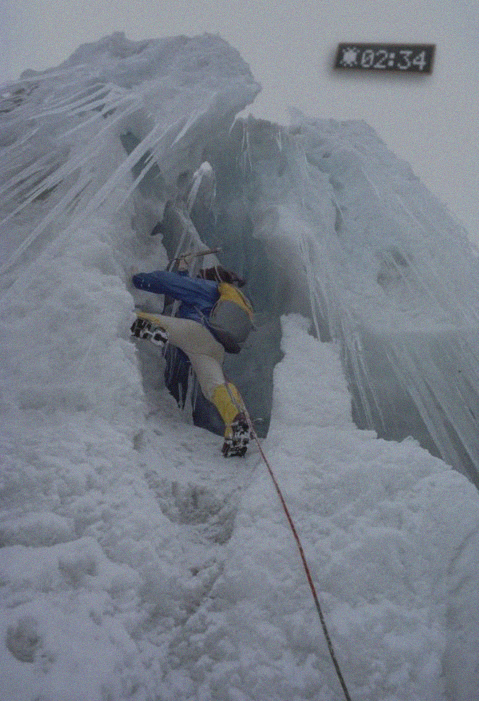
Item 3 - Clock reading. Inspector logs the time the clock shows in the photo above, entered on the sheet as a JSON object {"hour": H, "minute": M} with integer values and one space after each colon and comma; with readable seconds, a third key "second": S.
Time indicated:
{"hour": 2, "minute": 34}
